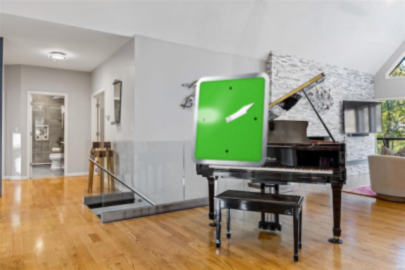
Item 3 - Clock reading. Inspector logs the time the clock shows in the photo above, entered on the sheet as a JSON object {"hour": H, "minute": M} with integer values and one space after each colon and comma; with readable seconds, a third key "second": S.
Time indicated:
{"hour": 2, "minute": 10}
